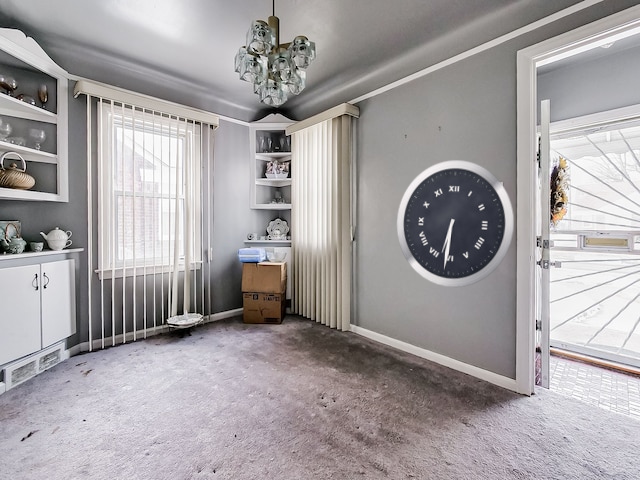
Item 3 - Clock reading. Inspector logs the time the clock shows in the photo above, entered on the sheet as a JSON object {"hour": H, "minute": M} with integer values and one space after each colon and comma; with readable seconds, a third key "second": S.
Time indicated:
{"hour": 6, "minute": 31}
